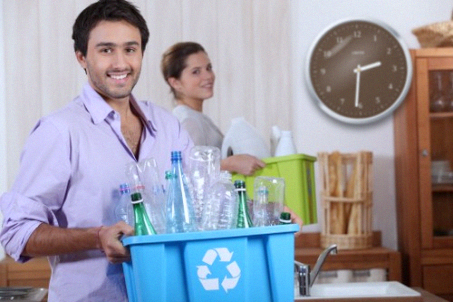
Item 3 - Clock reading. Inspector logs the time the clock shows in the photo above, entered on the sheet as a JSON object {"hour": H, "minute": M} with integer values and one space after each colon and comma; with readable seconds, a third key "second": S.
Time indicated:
{"hour": 2, "minute": 31}
